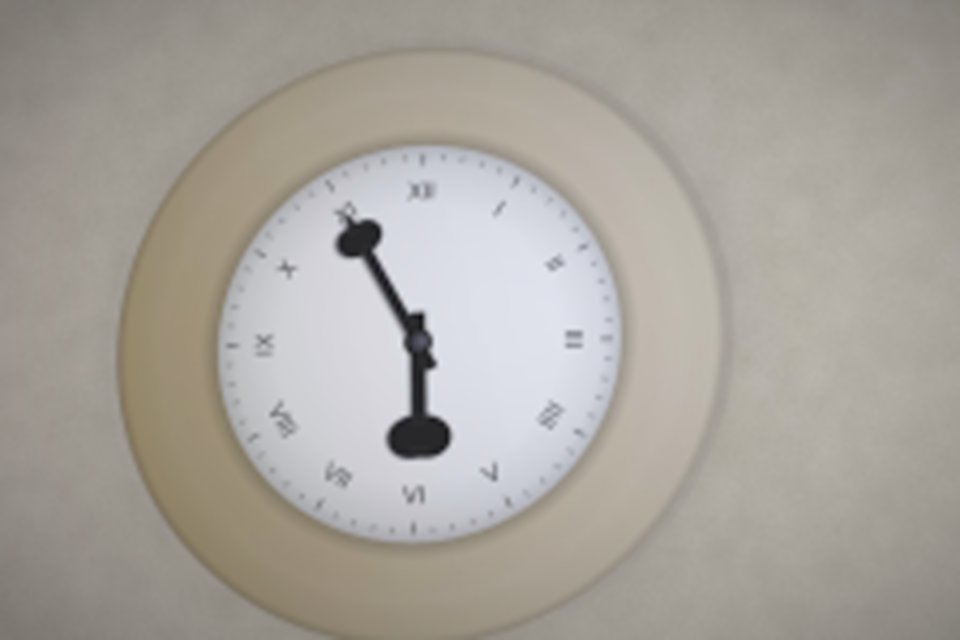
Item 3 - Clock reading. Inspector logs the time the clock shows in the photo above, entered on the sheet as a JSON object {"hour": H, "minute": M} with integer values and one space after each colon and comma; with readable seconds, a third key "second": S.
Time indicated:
{"hour": 5, "minute": 55}
